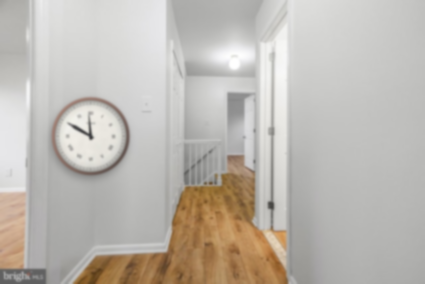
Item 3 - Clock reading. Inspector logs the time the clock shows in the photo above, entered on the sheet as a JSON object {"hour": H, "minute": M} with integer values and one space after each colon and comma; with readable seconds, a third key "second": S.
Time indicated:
{"hour": 11, "minute": 50}
